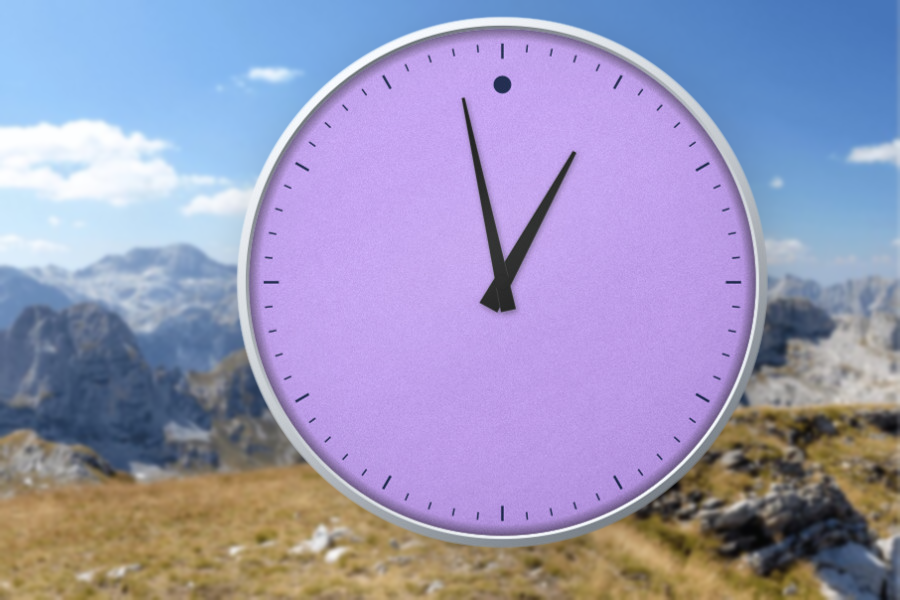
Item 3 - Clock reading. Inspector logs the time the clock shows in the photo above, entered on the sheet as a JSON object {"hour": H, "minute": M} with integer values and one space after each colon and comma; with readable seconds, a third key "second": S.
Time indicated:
{"hour": 12, "minute": 58}
